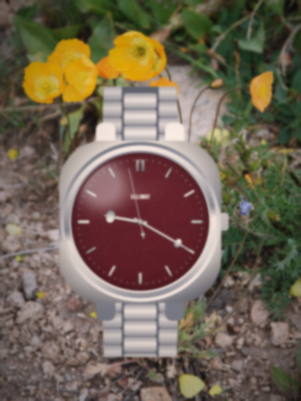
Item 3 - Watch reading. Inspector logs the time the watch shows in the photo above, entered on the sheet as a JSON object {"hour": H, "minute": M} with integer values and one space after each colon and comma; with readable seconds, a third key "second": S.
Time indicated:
{"hour": 9, "minute": 19, "second": 58}
